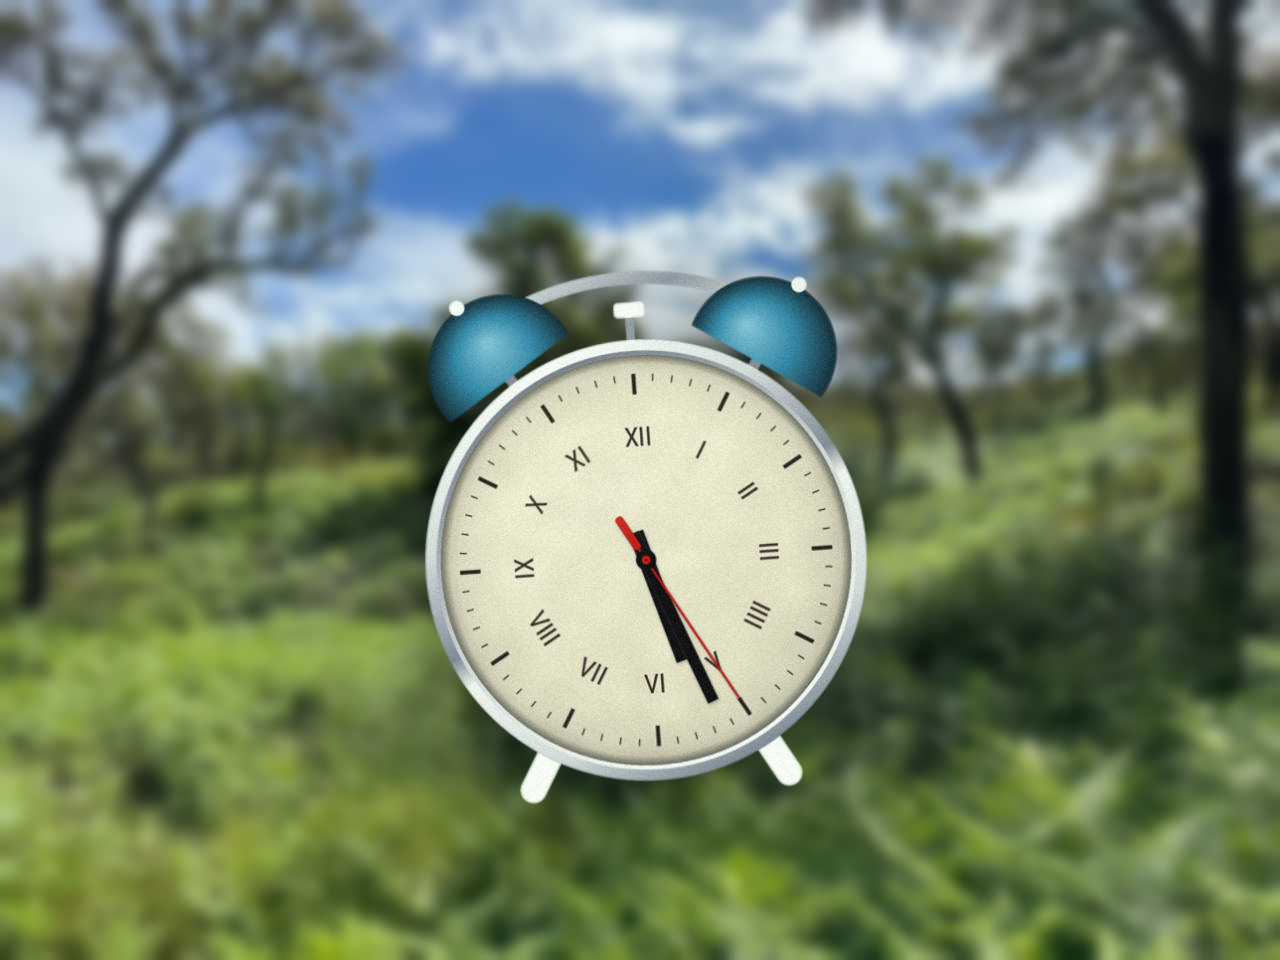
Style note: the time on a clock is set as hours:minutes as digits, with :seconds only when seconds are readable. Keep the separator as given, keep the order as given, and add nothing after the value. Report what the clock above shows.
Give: 5:26:25
